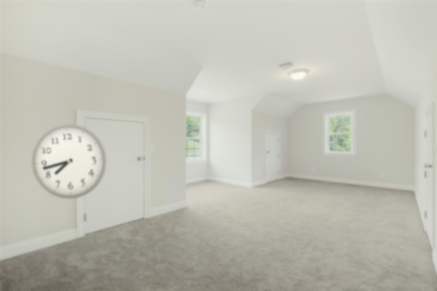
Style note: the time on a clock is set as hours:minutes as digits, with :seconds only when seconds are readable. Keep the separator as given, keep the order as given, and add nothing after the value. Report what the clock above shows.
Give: 7:43
